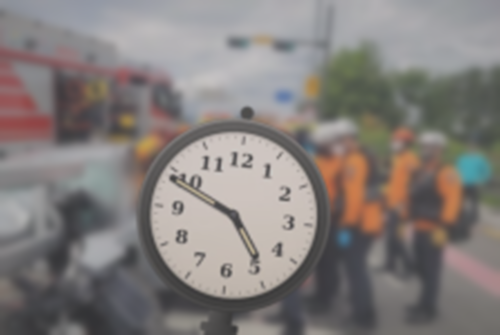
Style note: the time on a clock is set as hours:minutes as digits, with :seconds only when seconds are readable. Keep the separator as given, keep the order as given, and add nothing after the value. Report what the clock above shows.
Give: 4:49
